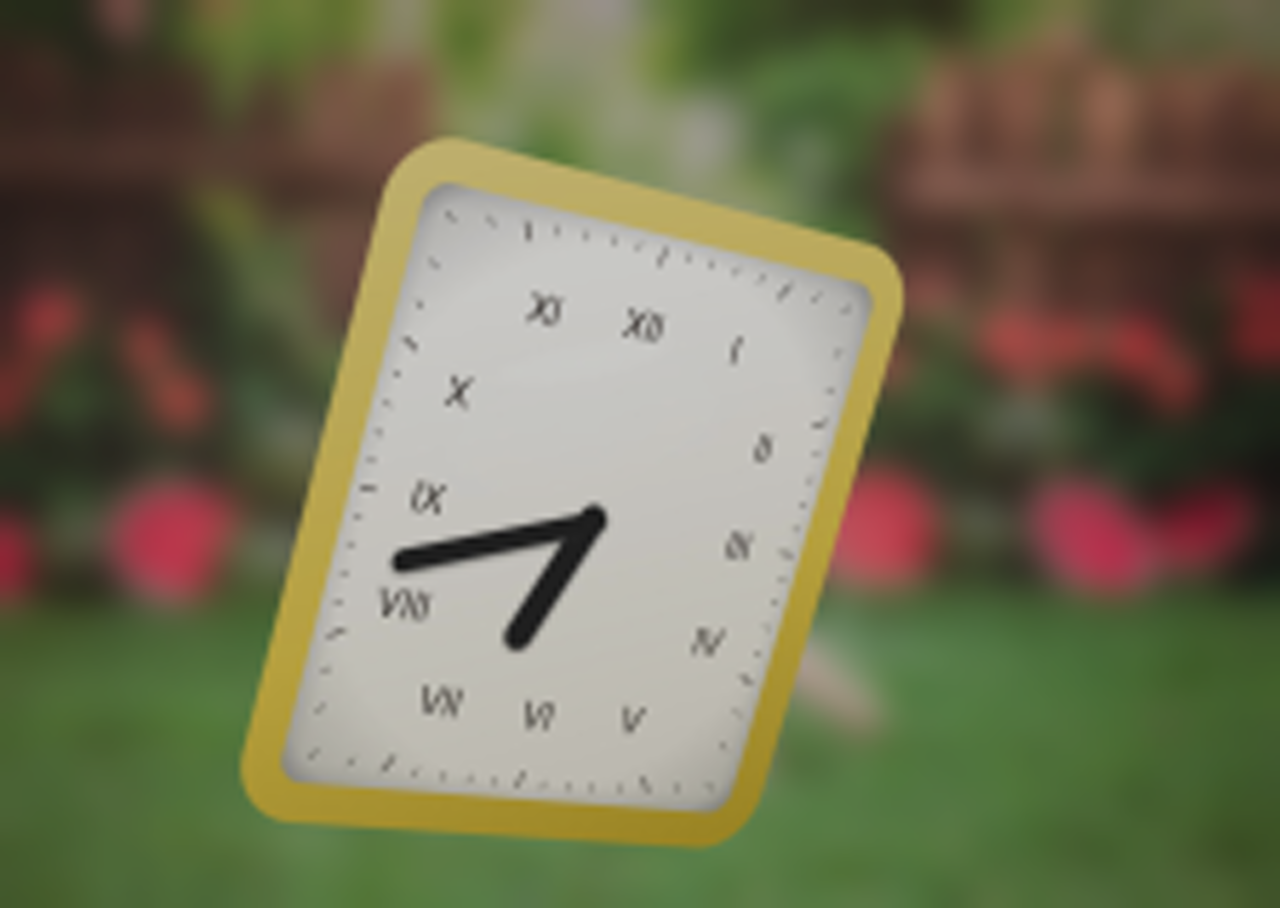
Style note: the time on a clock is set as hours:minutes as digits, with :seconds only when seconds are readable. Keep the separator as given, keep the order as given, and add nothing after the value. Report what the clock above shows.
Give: 6:42
